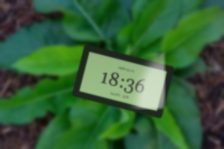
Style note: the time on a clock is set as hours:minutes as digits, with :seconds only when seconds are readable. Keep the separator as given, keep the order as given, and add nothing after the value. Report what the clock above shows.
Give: 18:36
